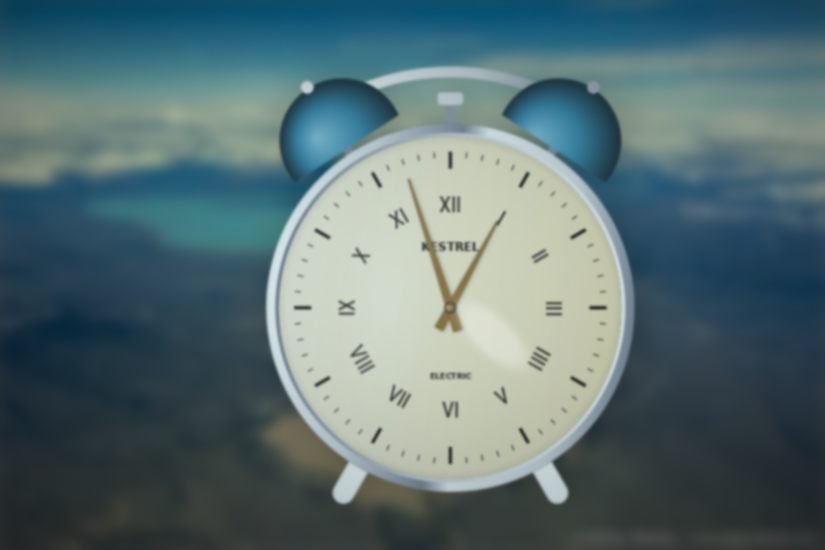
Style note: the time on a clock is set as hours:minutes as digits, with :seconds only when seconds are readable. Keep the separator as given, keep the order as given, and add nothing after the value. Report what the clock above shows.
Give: 12:57
